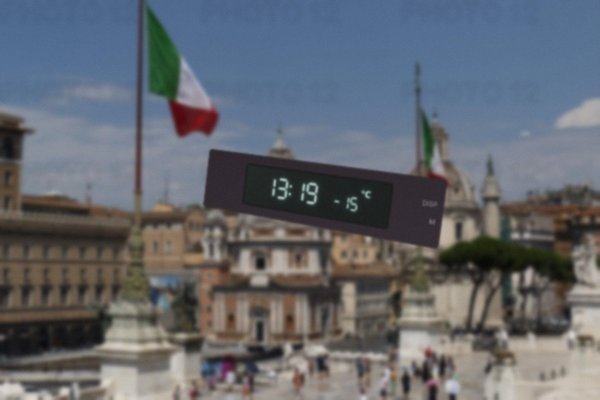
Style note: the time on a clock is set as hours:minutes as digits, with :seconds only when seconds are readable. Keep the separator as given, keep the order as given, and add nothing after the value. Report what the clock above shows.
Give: 13:19
